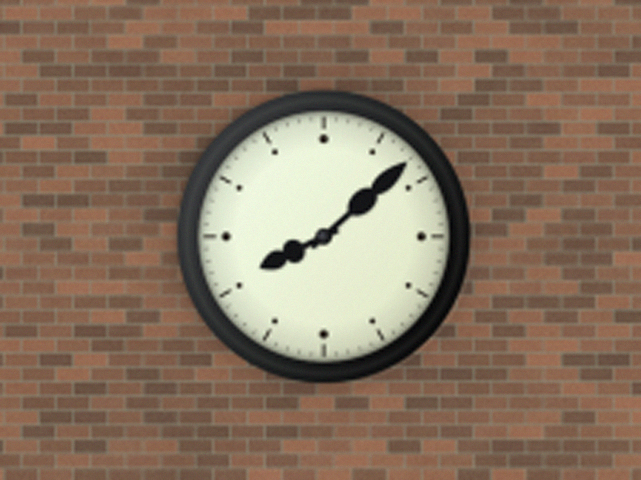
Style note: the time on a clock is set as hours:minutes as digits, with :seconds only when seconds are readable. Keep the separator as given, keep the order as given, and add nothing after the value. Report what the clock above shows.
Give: 8:08
